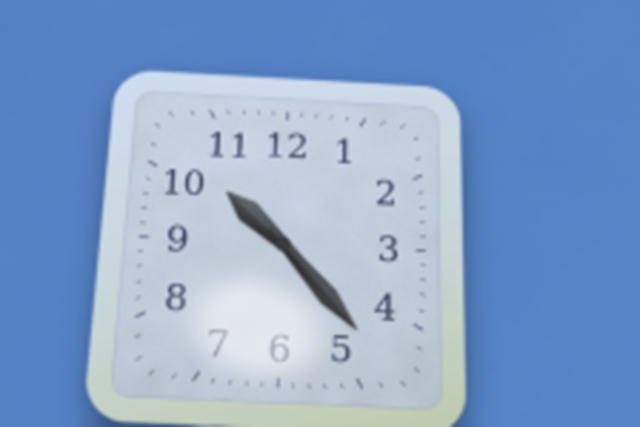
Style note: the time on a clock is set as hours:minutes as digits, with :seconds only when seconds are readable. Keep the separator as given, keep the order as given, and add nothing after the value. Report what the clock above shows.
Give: 10:23
